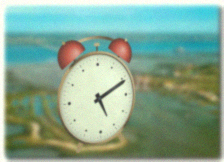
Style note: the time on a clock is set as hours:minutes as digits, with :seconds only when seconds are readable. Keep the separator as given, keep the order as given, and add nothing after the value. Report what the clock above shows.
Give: 5:11
